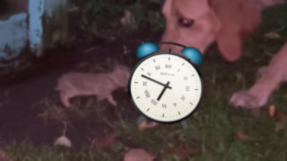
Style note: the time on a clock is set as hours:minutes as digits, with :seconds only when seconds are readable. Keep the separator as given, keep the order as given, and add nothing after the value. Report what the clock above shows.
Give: 6:48
